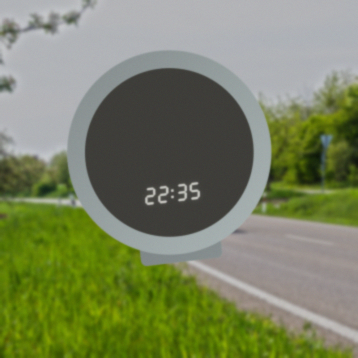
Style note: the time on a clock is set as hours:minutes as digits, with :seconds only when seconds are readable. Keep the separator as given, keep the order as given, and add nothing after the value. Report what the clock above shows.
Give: 22:35
